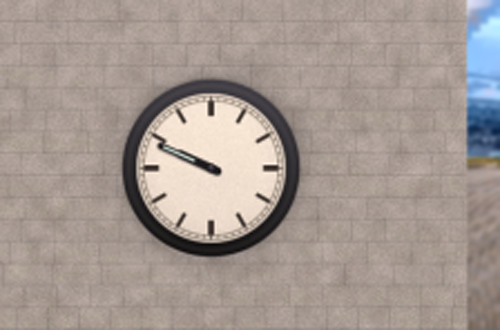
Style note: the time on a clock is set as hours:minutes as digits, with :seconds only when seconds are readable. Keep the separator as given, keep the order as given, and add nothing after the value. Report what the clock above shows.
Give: 9:49
